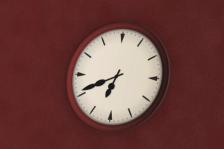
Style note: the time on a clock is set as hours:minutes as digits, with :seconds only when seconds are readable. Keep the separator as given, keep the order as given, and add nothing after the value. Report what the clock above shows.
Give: 6:41
